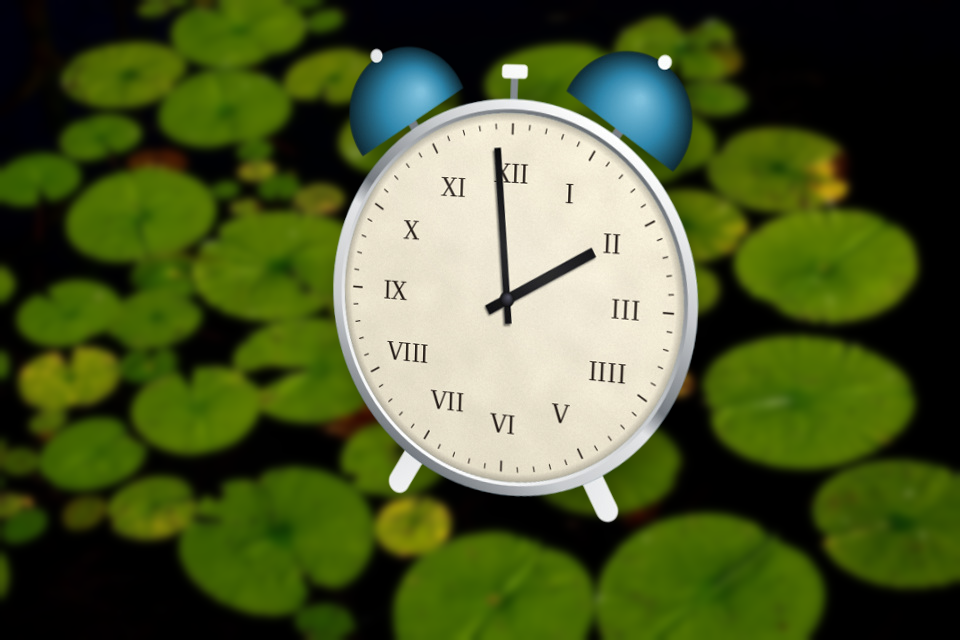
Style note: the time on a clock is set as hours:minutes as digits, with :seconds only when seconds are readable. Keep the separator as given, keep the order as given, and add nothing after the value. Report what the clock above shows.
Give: 1:59
